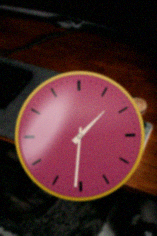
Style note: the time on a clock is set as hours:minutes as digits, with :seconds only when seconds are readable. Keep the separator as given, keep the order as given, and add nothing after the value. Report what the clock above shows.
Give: 1:31
